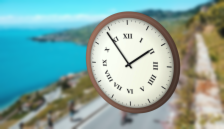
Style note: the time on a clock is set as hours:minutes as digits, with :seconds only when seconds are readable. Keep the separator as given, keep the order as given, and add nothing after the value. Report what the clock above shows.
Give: 1:54
